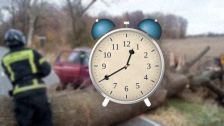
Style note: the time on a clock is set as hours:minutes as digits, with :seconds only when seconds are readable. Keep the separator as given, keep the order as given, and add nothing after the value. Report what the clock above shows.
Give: 12:40
